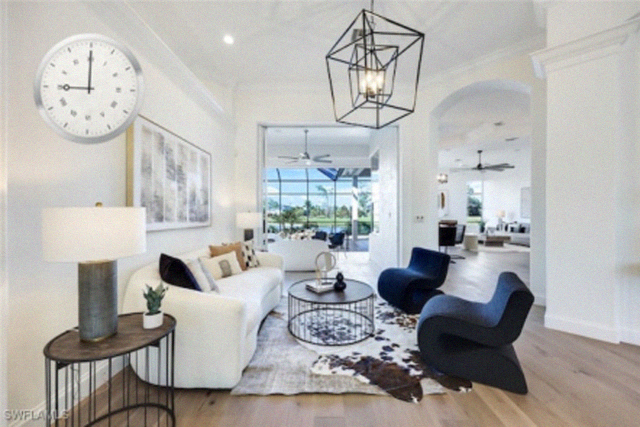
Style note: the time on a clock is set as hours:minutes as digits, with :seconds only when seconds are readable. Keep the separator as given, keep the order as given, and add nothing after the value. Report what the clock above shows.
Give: 9:00
